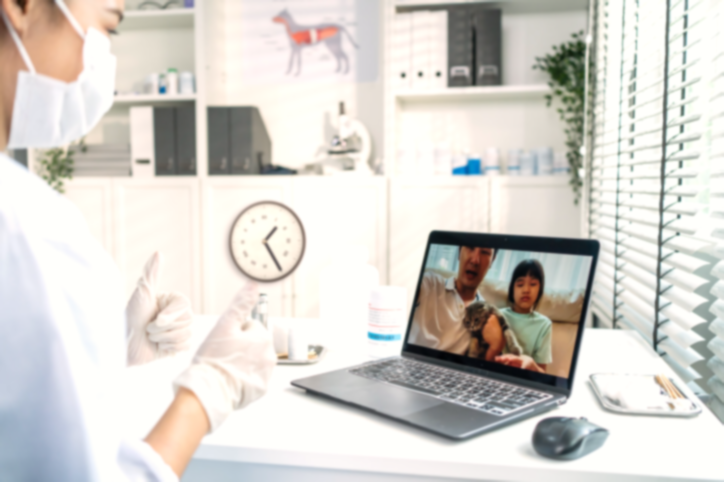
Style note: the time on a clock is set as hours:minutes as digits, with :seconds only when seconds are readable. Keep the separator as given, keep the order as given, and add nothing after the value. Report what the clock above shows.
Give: 1:25
